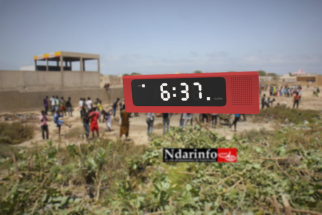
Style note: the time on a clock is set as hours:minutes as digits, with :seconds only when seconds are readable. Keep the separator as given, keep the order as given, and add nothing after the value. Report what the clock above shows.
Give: 6:37
